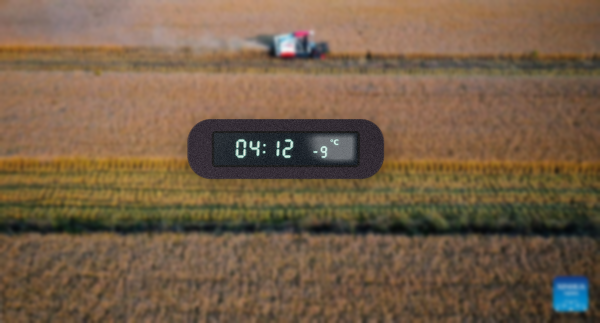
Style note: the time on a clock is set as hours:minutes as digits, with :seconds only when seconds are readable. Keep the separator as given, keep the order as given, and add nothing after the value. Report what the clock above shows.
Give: 4:12
